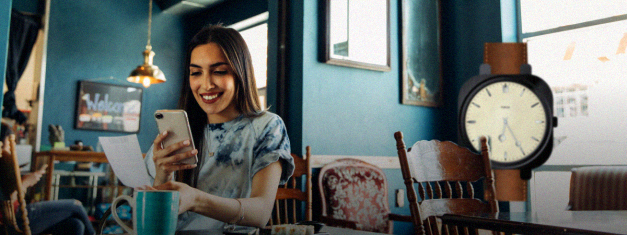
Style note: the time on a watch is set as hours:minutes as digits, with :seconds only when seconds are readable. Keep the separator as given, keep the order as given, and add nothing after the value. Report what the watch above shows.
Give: 6:25
